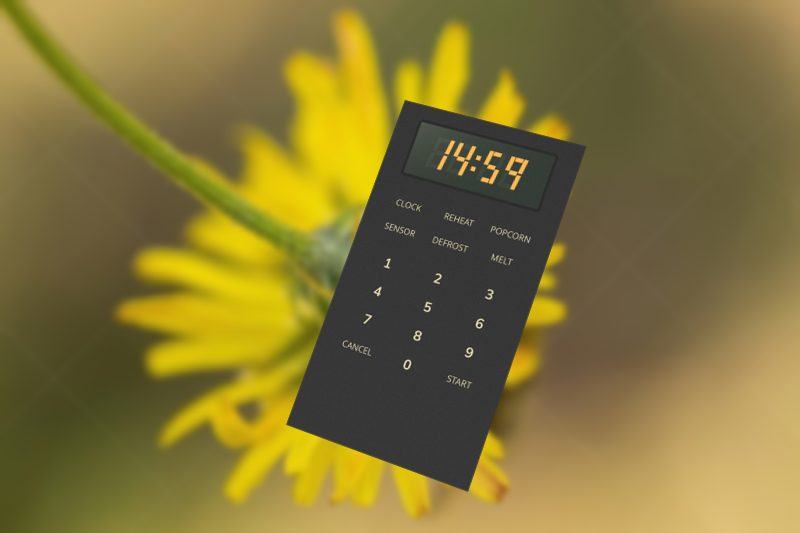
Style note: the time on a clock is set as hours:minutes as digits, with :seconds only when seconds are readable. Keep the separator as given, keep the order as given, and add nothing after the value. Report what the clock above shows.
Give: 14:59
